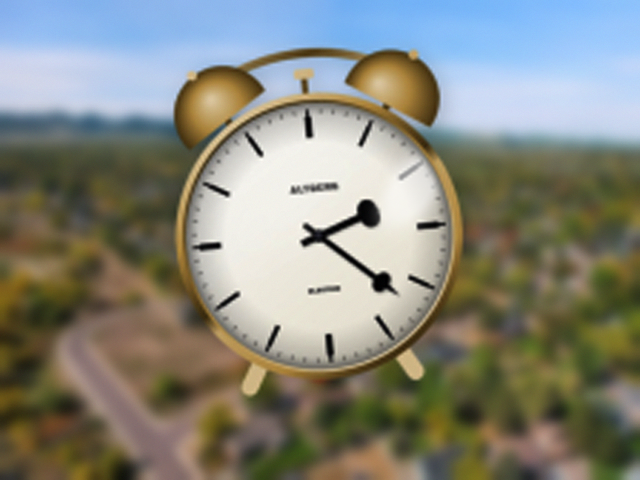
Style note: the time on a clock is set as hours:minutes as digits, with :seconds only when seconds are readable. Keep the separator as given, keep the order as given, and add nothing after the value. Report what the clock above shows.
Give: 2:22
